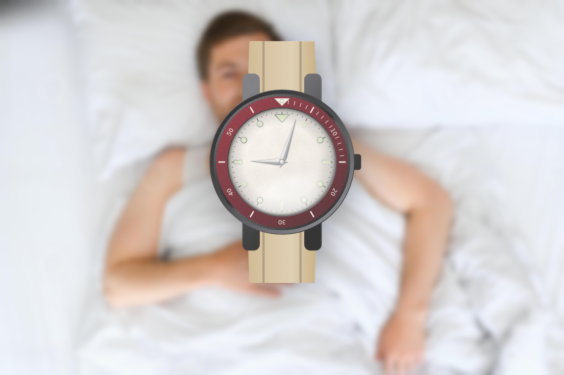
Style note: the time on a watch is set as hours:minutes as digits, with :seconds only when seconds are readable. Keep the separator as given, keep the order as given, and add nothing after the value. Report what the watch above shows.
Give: 9:03
